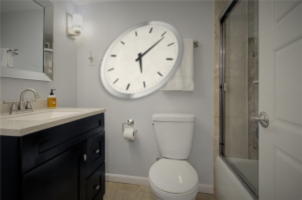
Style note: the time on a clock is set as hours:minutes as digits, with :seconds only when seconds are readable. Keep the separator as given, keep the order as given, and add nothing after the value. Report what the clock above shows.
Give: 5:06
